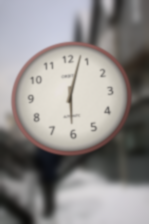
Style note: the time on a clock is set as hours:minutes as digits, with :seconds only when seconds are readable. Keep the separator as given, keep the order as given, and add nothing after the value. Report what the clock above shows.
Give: 6:03
